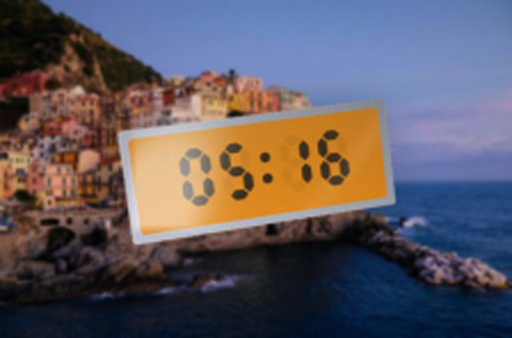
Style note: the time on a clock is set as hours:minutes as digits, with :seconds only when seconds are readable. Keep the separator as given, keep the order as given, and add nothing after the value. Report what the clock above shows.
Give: 5:16
